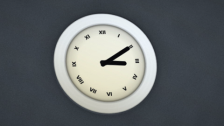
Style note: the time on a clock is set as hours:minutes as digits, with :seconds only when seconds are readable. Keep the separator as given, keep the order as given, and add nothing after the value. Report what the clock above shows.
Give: 3:10
